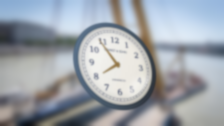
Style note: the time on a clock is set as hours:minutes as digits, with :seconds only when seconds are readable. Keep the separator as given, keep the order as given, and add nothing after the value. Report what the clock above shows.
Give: 7:54
